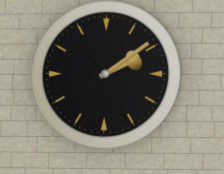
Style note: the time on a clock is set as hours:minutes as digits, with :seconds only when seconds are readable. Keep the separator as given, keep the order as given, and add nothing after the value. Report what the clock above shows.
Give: 2:09
